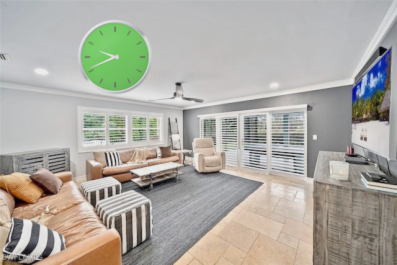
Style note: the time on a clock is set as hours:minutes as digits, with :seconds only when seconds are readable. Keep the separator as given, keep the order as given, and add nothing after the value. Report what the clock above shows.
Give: 9:41
